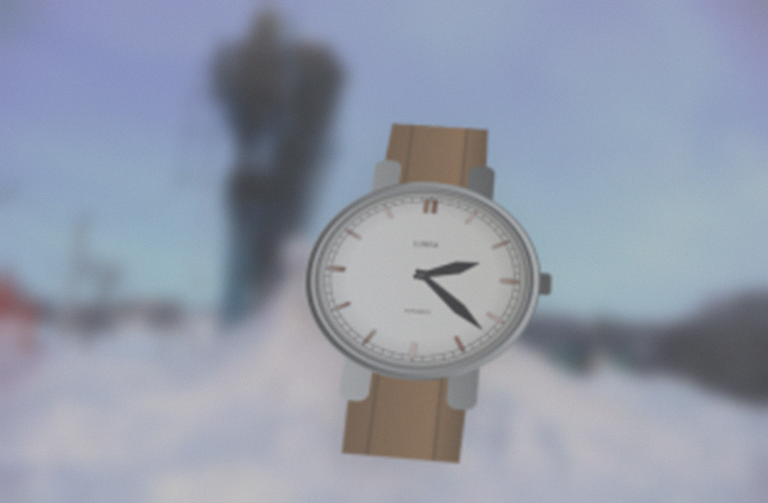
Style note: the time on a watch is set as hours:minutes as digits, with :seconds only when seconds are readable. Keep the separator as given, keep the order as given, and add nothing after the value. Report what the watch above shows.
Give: 2:22
